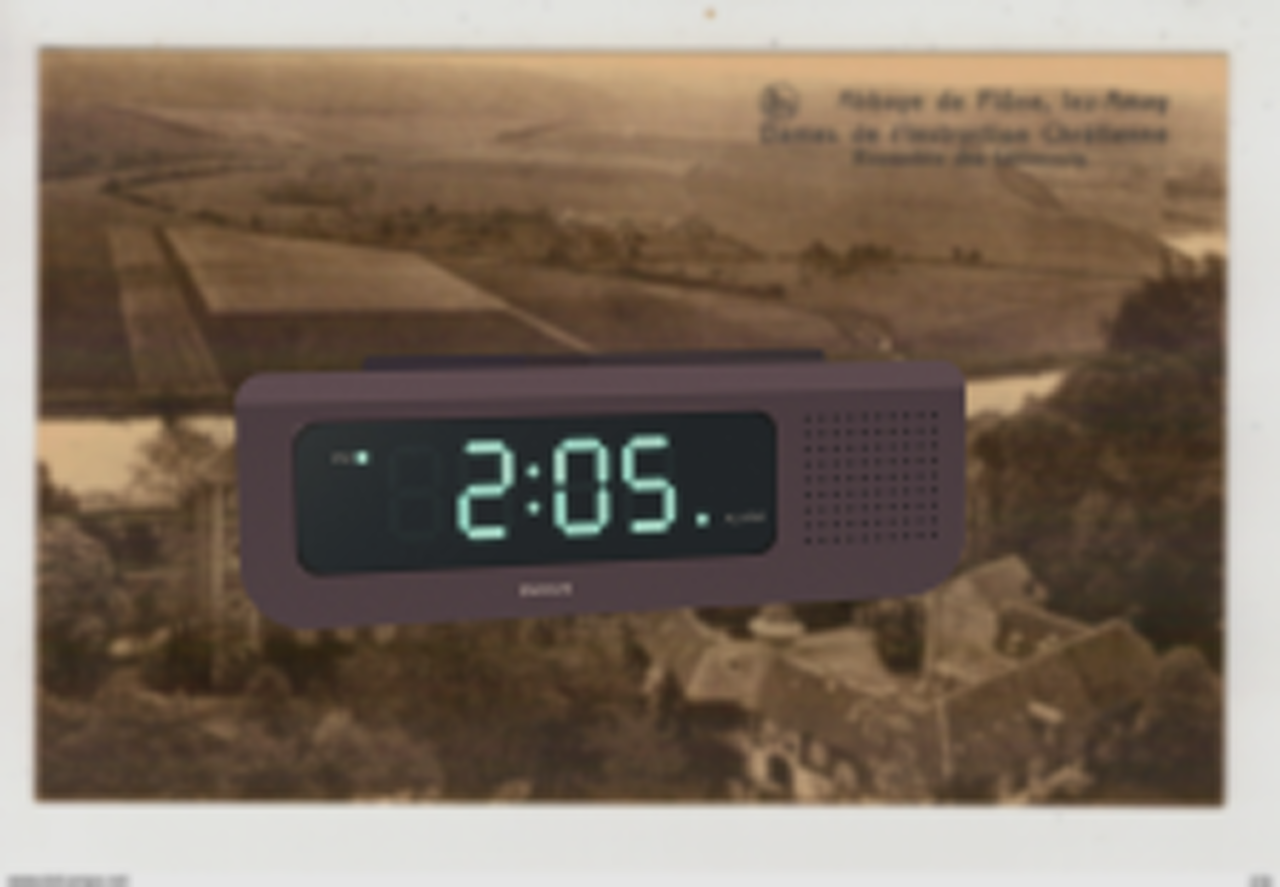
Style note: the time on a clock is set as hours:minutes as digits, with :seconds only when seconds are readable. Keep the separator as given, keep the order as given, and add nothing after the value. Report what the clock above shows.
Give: 2:05
